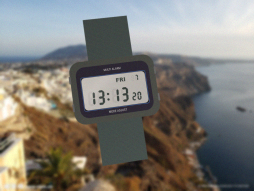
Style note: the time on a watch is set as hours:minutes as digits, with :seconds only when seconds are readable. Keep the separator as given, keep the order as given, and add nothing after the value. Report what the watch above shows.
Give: 13:13:20
